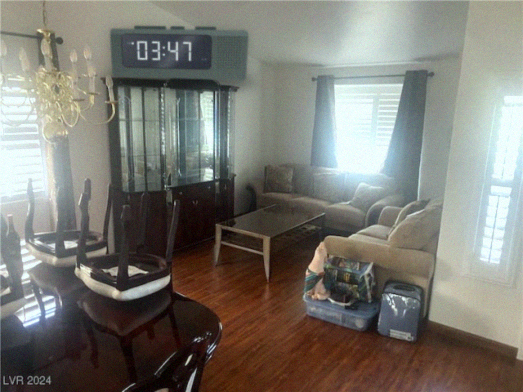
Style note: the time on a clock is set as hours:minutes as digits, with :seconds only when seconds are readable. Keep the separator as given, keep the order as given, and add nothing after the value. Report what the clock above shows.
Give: 3:47
